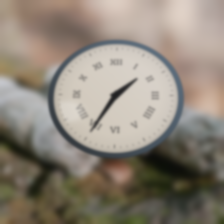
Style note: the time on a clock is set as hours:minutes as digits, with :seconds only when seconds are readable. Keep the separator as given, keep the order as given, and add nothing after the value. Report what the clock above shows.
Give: 1:35
